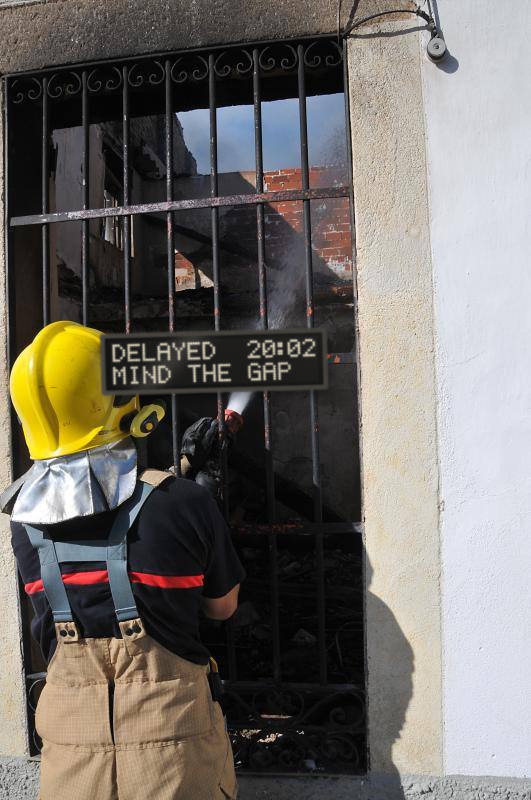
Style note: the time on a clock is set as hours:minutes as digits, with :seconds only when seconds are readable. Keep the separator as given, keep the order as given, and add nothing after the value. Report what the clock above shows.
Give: 20:02
